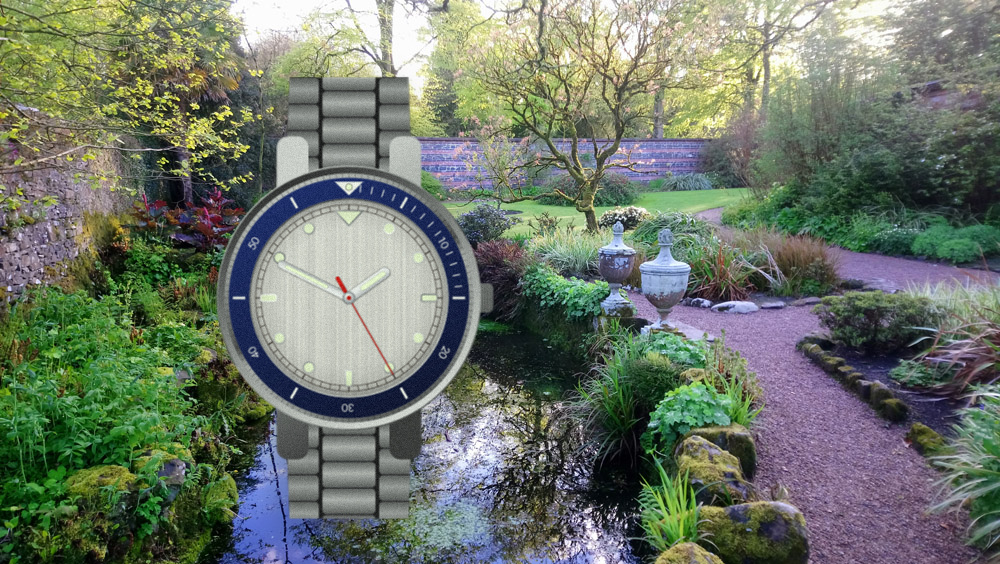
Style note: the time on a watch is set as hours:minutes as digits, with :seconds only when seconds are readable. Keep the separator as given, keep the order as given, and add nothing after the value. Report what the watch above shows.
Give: 1:49:25
